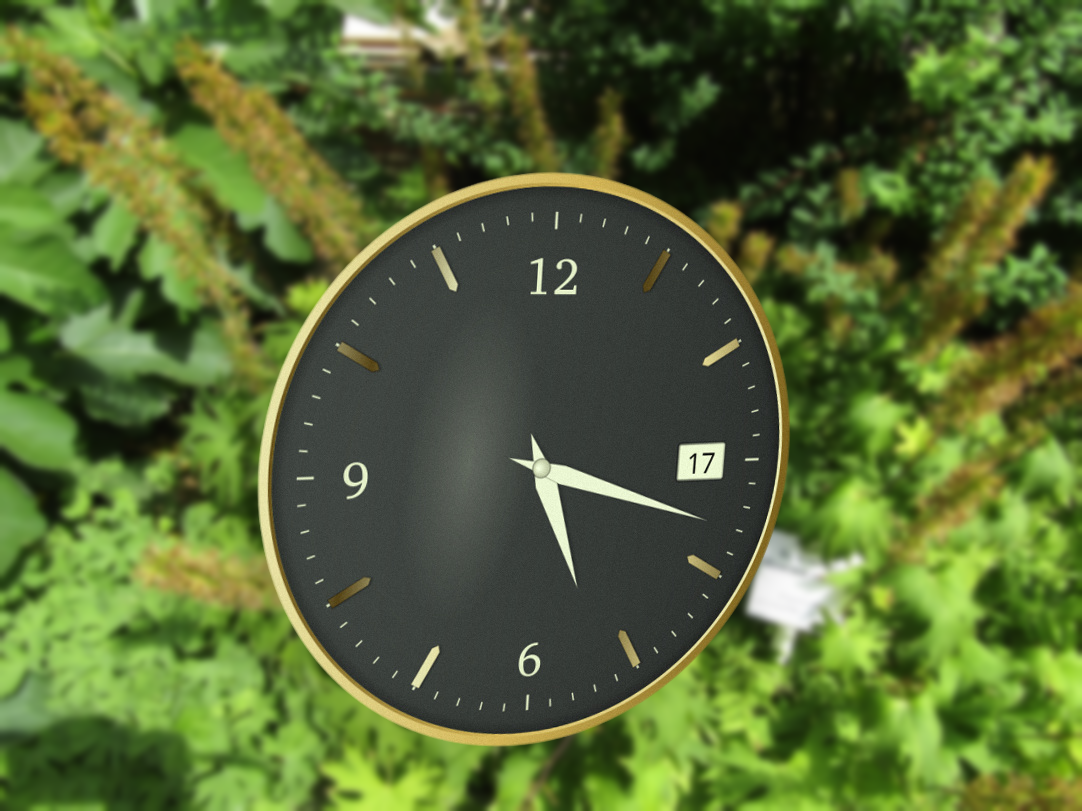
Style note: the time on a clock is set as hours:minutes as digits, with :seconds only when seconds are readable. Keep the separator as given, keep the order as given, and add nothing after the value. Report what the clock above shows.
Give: 5:18
